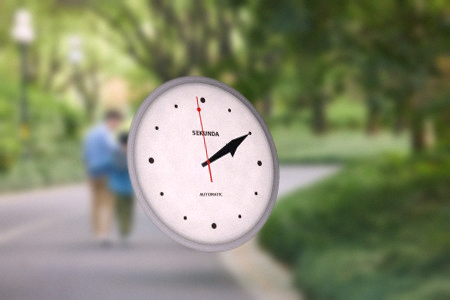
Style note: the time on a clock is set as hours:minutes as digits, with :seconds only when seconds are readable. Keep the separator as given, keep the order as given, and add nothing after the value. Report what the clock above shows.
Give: 2:09:59
